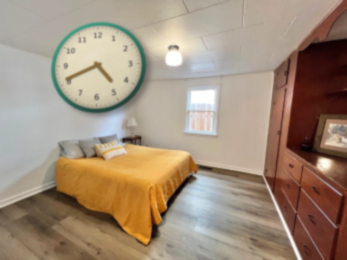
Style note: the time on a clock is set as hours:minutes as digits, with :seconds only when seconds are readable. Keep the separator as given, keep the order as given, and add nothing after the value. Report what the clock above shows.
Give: 4:41
